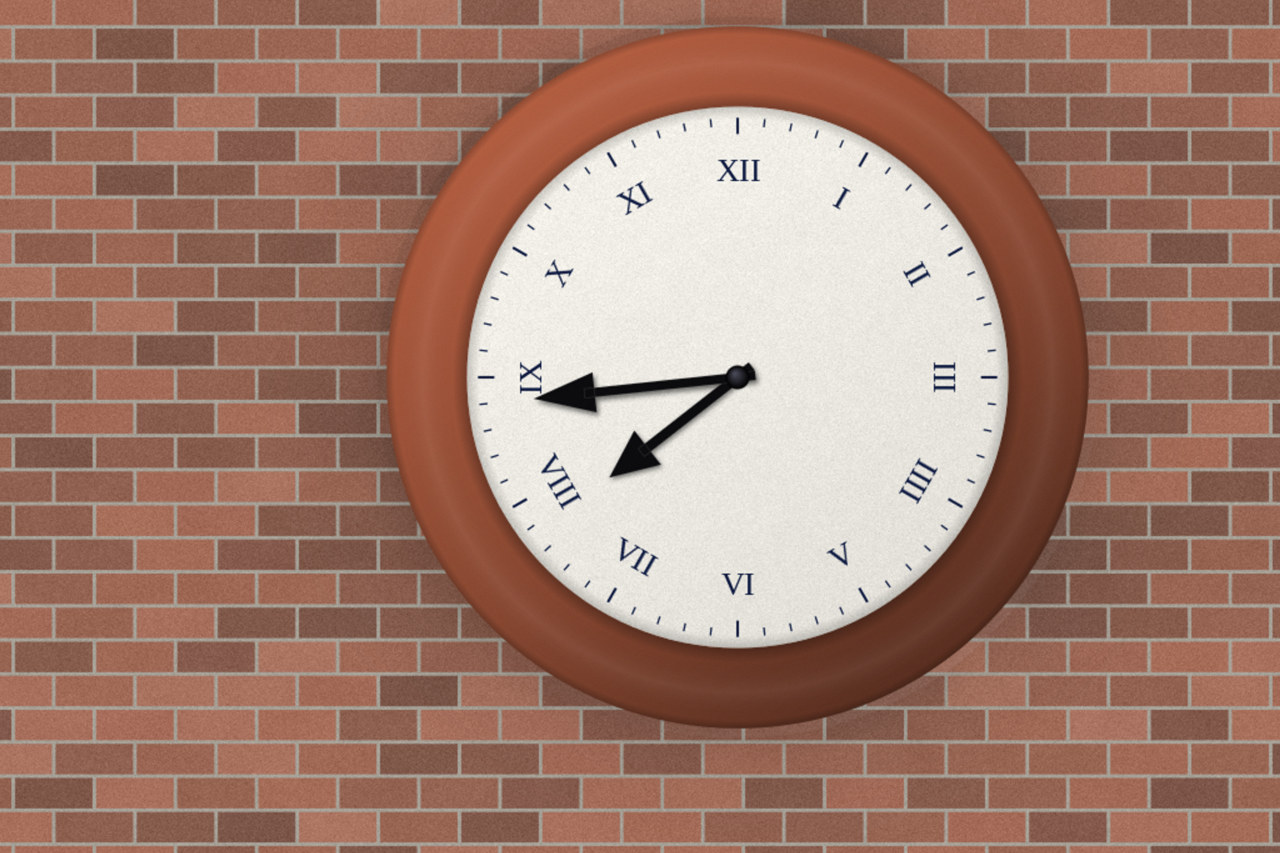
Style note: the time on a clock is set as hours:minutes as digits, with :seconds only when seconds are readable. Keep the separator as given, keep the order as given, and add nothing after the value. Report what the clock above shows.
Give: 7:44
